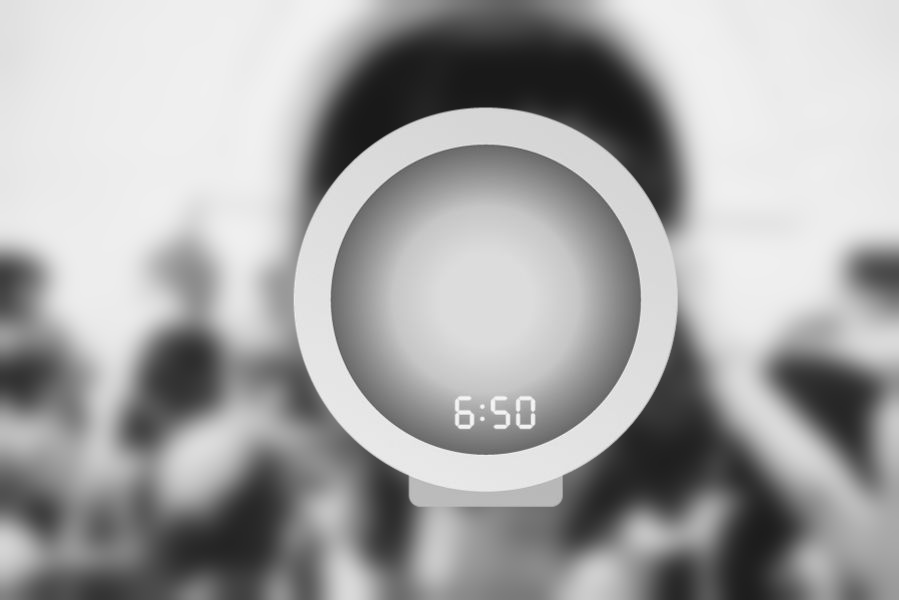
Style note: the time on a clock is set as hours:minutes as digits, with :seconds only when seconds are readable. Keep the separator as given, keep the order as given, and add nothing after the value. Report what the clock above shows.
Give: 6:50
